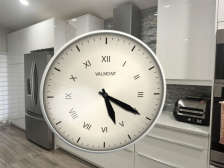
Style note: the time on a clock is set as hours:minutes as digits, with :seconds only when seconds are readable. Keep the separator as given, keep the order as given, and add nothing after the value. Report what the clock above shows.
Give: 5:20
